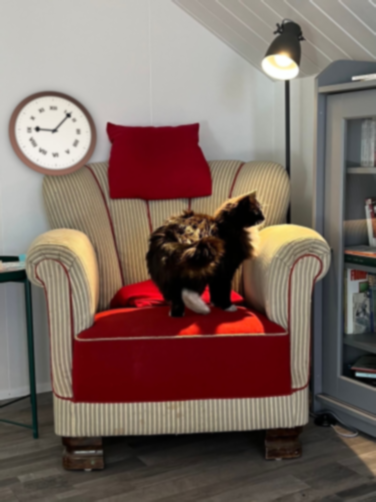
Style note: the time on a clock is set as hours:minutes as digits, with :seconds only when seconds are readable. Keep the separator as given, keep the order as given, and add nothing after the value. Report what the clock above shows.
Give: 9:07
